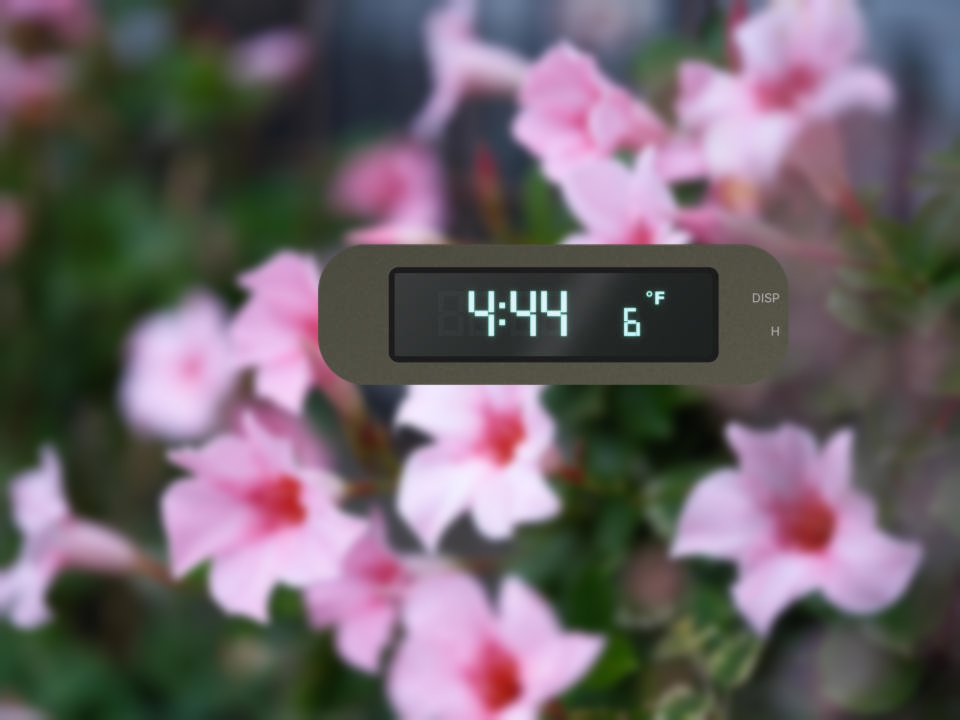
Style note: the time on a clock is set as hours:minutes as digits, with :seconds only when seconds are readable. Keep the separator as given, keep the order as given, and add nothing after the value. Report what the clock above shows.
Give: 4:44
